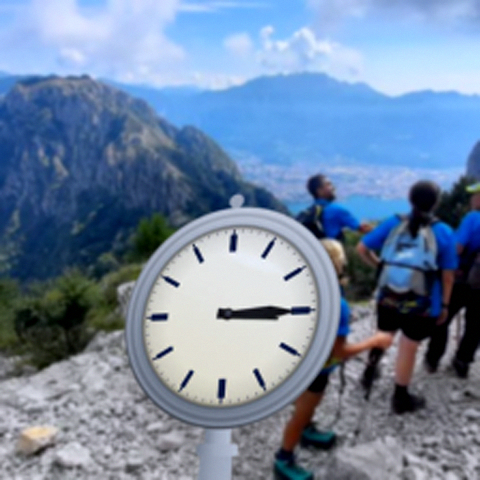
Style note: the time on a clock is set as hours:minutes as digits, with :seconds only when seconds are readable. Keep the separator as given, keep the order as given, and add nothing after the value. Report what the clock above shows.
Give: 3:15
